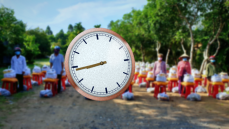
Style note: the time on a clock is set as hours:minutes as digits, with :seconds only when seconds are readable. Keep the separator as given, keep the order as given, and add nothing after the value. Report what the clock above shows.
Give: 8:44
